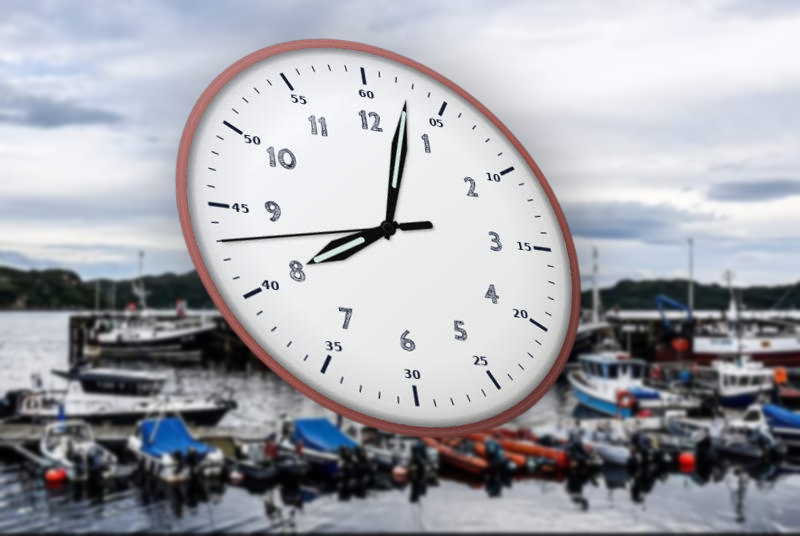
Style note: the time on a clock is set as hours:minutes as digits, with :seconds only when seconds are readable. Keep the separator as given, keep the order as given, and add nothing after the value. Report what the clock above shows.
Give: 8:02:43
